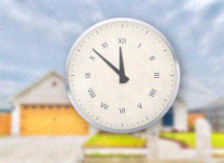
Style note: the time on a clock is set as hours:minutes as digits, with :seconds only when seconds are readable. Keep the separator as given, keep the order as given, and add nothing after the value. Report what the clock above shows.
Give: 11:52
